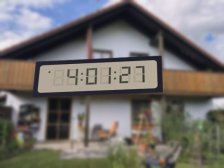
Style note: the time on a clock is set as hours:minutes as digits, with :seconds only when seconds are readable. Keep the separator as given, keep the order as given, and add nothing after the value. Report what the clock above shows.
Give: 4:01:27
